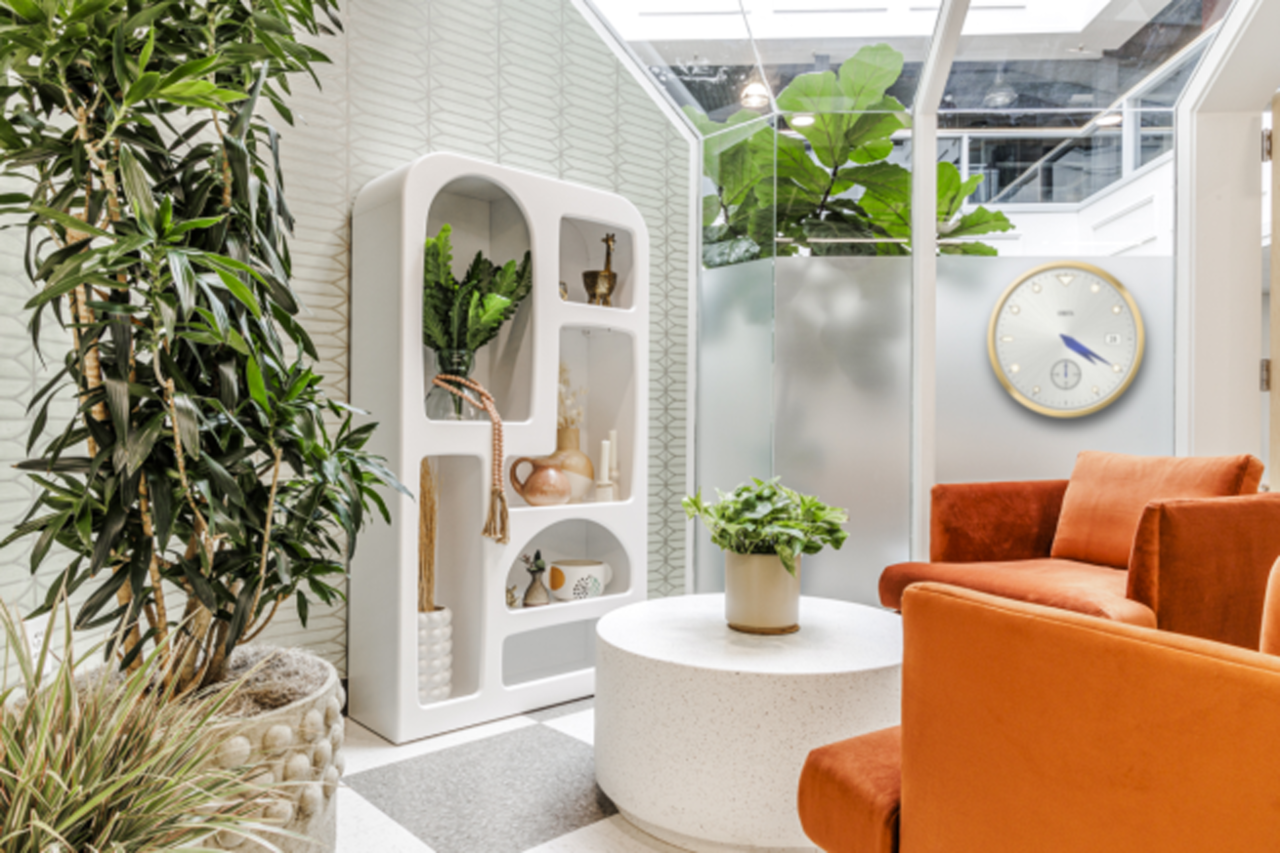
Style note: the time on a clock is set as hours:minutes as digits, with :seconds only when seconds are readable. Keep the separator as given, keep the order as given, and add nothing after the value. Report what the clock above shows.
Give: 4:20
